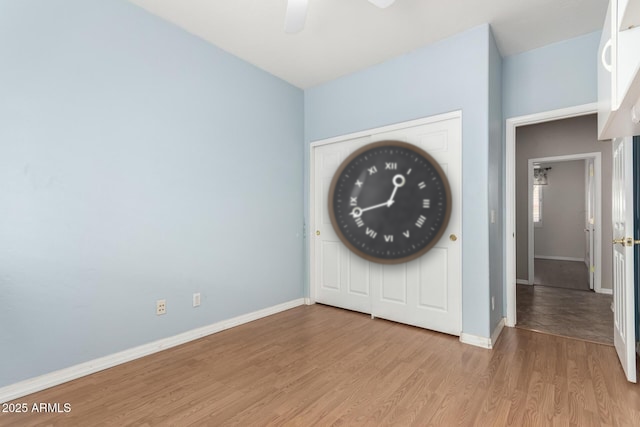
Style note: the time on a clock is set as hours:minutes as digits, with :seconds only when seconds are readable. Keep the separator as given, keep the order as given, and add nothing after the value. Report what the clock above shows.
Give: 12:42
